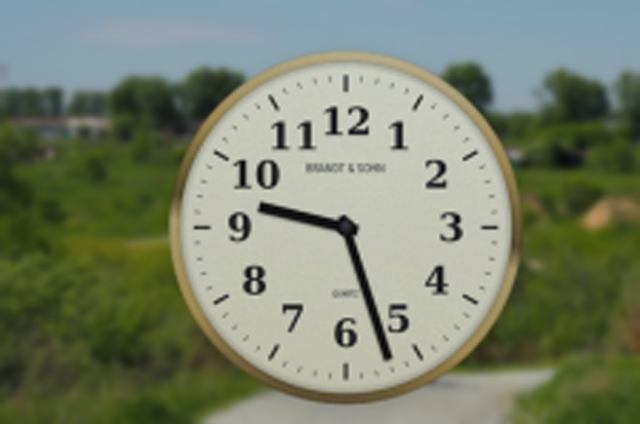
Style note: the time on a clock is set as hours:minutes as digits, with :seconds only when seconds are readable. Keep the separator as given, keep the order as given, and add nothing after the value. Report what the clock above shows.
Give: 9:27
